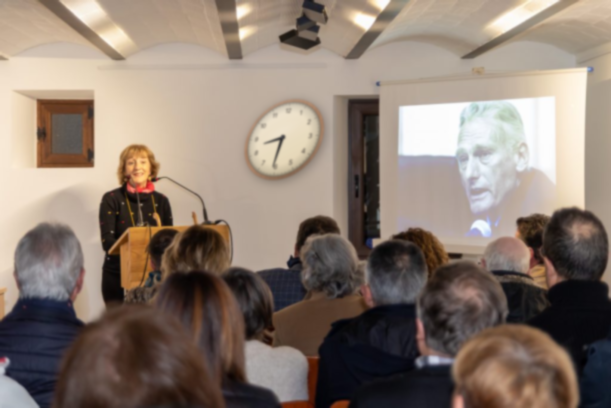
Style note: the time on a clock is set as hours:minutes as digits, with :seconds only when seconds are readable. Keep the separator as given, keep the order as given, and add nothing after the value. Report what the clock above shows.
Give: 8:31
